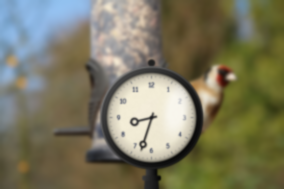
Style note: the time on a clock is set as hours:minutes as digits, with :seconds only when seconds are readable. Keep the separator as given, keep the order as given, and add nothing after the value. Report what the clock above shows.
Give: 8:33
